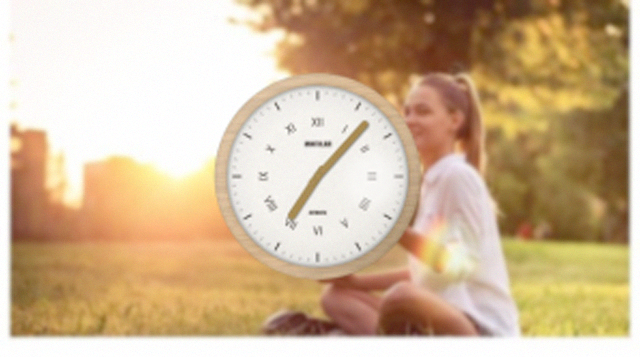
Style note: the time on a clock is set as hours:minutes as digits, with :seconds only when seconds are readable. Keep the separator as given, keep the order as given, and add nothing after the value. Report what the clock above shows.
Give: 7:07
